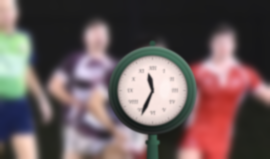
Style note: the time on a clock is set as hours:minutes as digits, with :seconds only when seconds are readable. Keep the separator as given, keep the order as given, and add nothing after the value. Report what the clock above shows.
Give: 11:34
